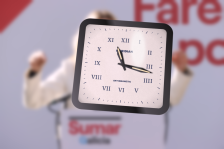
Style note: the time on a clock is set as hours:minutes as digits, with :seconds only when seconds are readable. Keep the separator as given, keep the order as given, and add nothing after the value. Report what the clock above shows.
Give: 11:17
